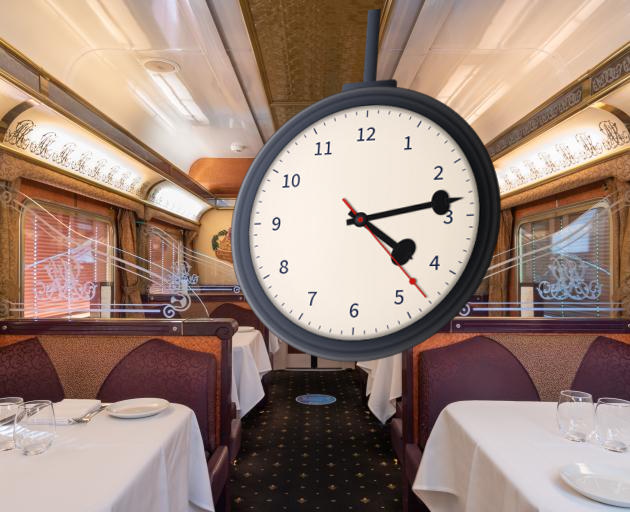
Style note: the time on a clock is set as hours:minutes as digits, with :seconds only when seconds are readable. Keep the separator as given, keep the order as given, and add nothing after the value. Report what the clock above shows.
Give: 4:13:23
